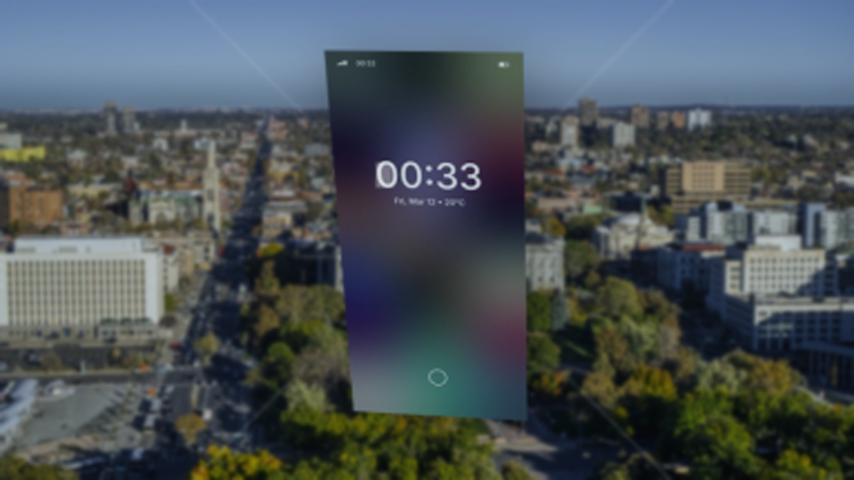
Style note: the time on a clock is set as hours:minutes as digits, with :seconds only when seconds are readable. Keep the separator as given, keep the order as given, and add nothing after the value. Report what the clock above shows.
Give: 0:33
